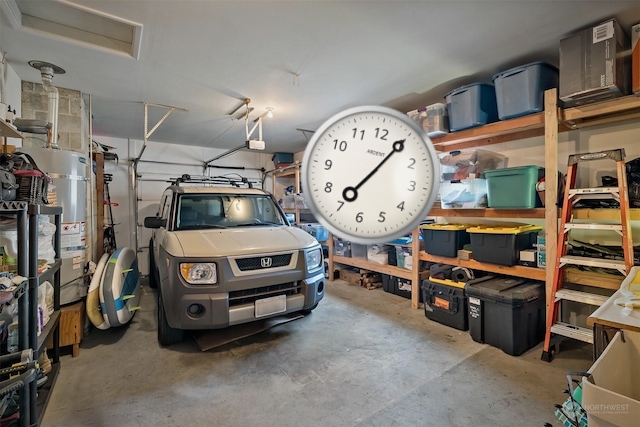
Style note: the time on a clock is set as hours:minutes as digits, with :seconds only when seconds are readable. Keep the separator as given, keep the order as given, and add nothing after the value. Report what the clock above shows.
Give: 7:05
